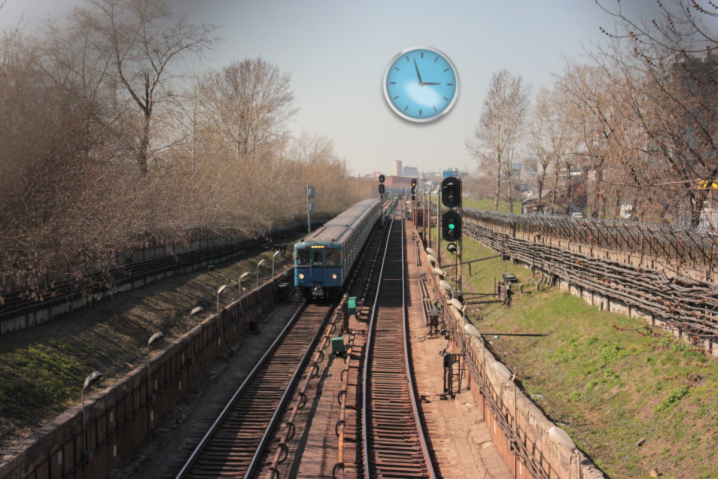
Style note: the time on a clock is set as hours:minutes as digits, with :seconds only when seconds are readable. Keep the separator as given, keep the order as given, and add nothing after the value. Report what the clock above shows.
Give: 2:57
